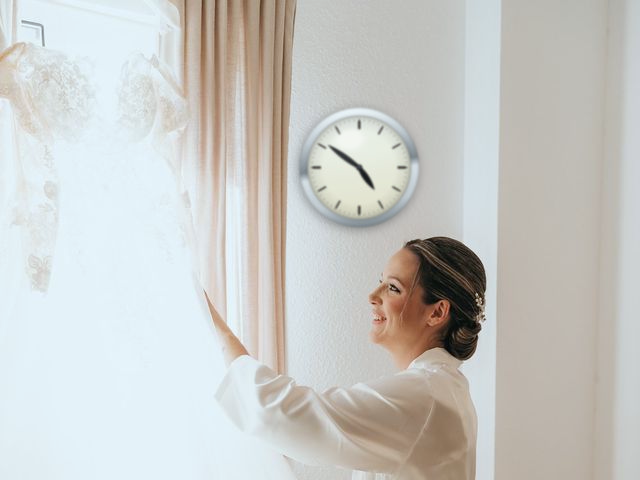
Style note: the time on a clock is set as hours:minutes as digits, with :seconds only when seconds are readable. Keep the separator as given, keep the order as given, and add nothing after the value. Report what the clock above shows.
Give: 4:51
